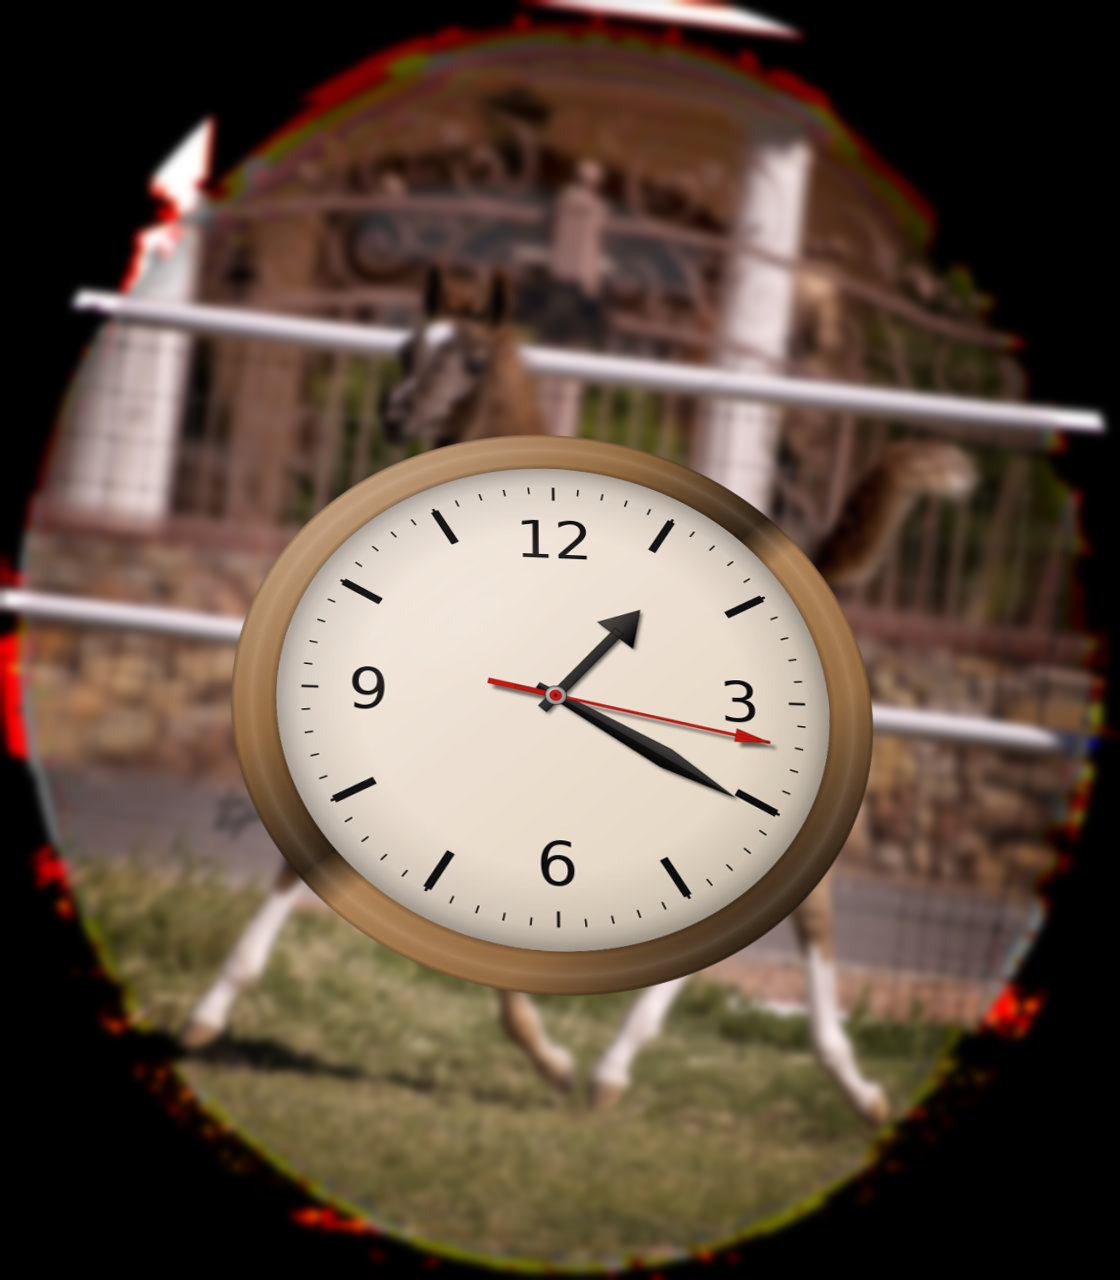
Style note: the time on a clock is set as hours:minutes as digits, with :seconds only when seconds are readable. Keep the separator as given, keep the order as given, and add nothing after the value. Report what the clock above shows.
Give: 1:20:17
